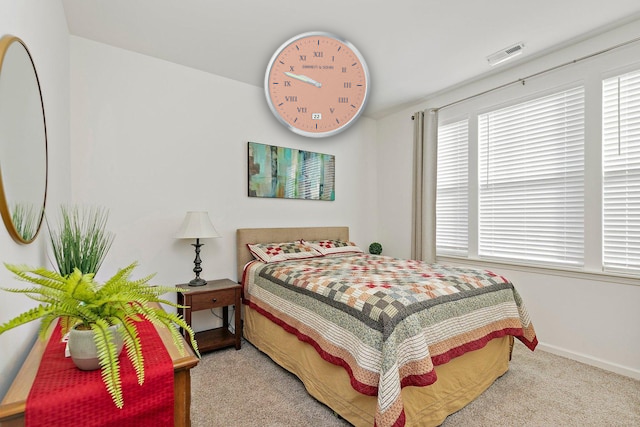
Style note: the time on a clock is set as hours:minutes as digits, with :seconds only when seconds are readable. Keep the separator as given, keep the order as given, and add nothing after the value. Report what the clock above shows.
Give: 9:48
